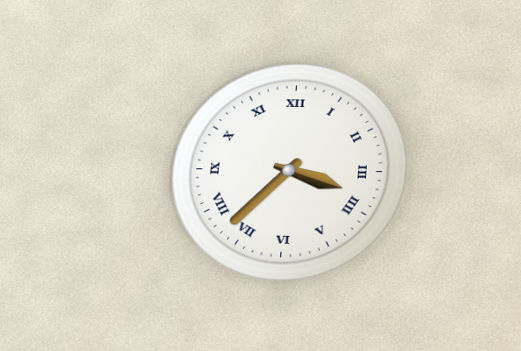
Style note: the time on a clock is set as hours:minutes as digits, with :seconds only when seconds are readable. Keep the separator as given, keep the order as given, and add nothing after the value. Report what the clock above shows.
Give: 3:37
